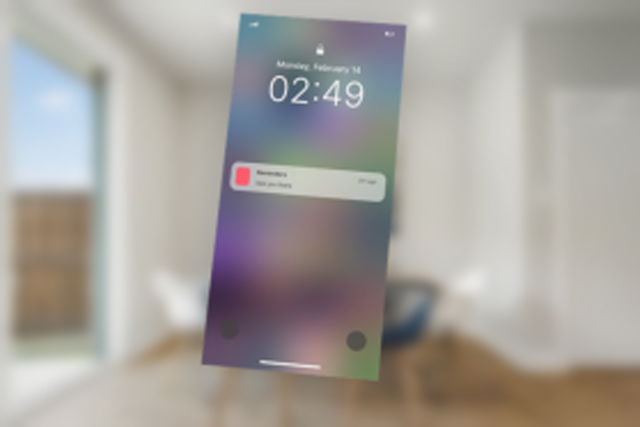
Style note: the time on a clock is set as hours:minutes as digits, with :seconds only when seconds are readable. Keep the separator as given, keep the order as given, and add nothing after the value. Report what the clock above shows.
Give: 2:49
